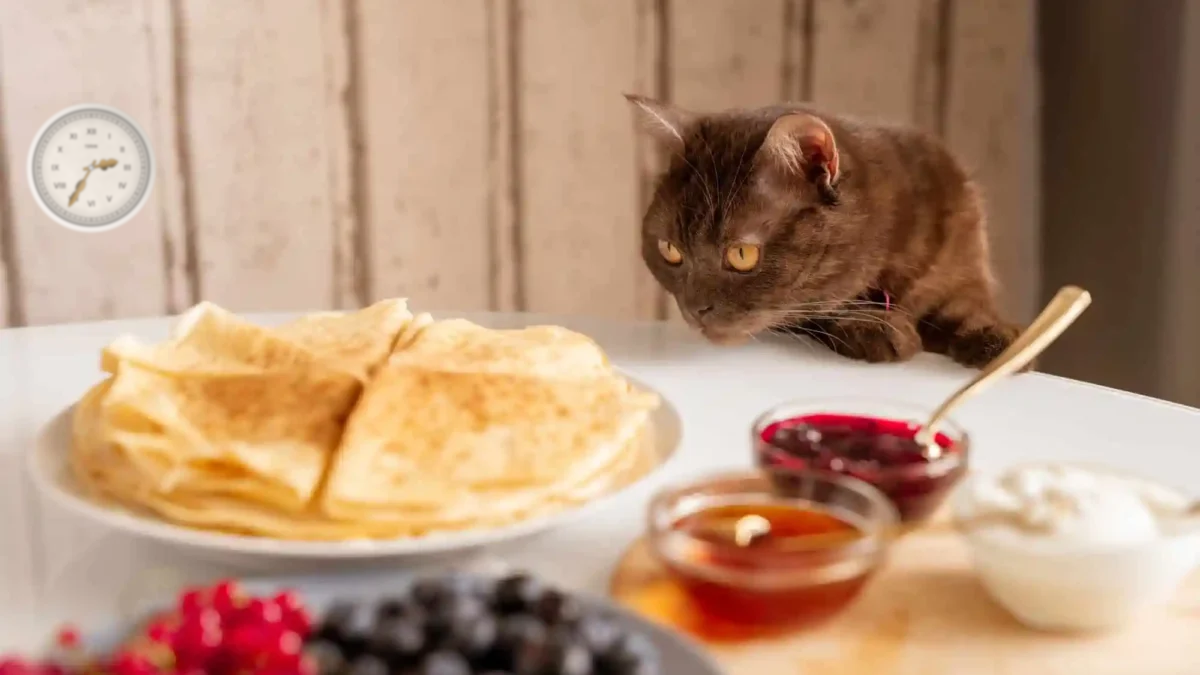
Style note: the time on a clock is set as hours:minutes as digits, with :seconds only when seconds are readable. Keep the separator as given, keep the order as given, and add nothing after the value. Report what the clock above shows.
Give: 2:35
